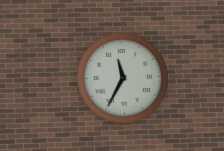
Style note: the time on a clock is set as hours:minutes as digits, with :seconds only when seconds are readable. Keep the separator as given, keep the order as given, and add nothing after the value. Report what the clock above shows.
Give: 11:35
